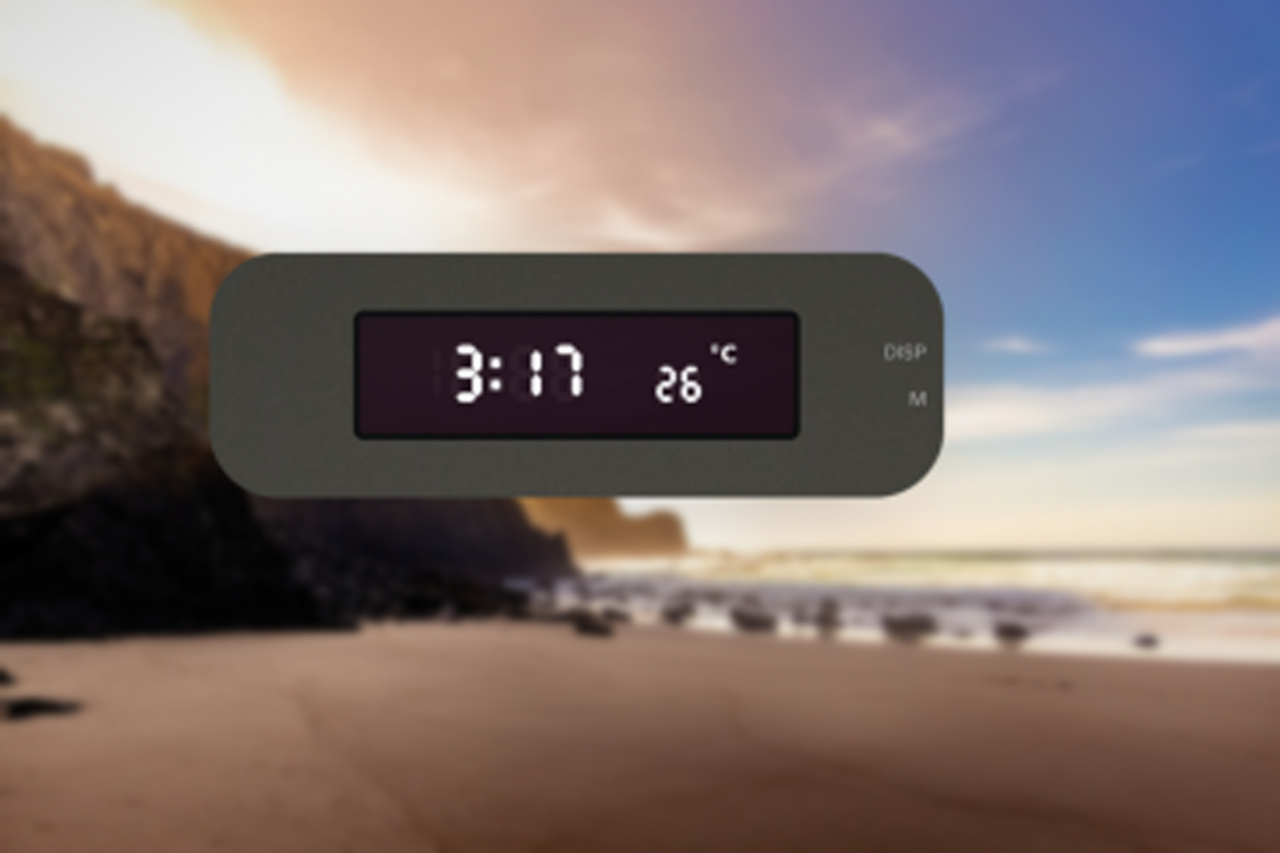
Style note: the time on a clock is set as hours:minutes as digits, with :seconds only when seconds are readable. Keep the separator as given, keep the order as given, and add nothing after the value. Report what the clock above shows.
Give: 3:17
